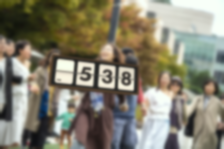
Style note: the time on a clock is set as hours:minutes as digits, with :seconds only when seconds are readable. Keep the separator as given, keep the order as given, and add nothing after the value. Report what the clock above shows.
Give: 5:38
